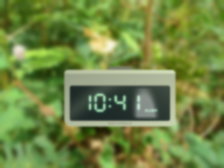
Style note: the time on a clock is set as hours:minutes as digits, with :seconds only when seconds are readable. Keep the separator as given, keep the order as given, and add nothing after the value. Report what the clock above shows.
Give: 10:41
